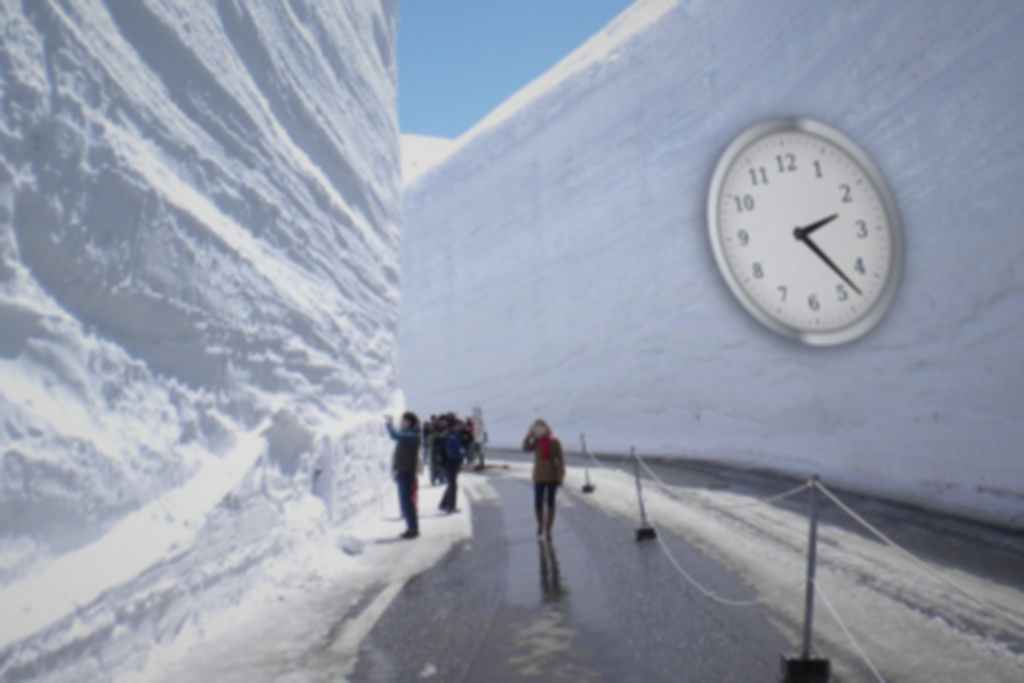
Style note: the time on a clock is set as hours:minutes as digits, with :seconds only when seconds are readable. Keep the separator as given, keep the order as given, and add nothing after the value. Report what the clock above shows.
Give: 2:23
